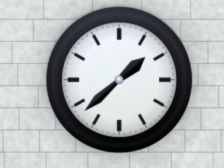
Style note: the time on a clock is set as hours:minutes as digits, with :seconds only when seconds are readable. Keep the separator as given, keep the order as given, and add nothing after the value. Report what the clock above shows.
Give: 1:38
